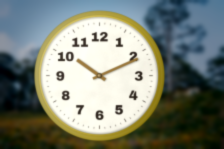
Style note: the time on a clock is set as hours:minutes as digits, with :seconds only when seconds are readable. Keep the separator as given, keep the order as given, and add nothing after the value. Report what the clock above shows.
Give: 10:11
